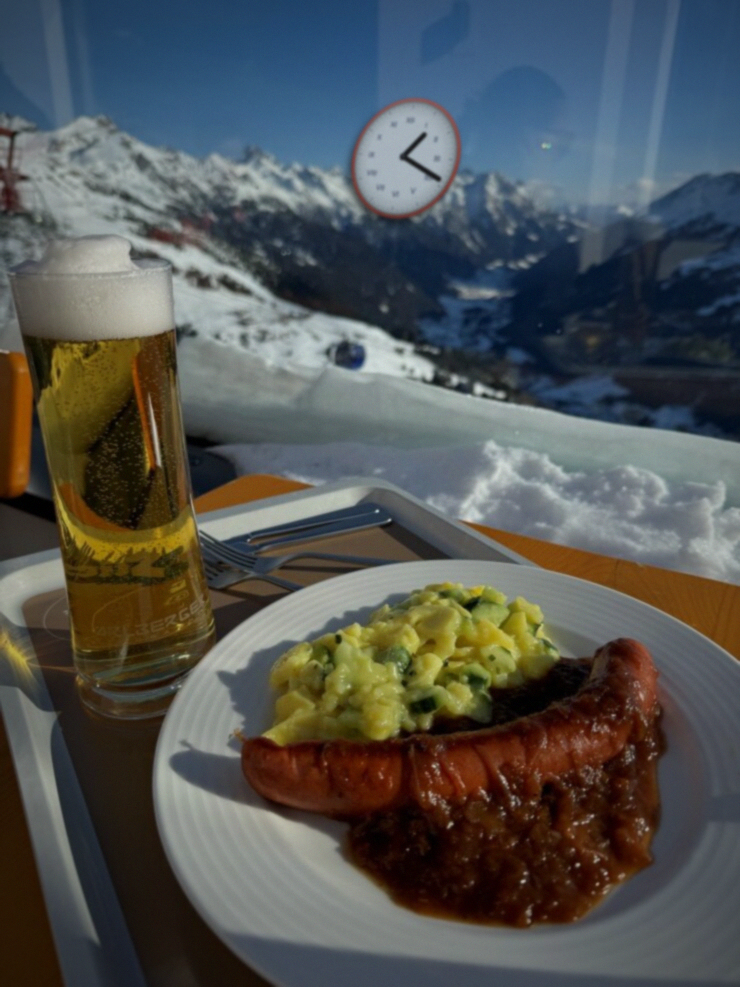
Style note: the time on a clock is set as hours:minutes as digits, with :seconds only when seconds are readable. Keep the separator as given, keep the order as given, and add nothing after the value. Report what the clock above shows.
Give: 1:19
